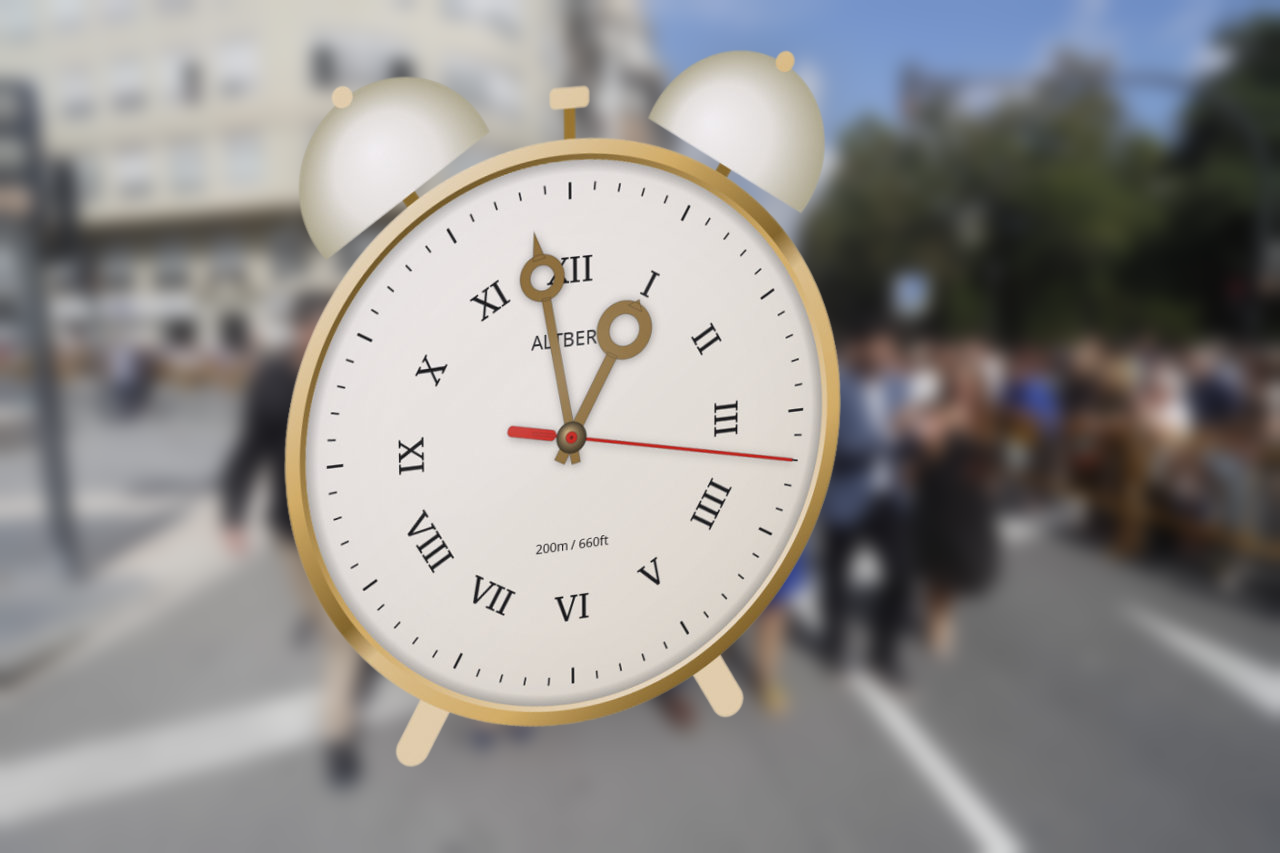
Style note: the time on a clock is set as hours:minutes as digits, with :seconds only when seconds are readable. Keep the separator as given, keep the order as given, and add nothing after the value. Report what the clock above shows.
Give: 12:58:17
